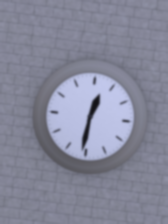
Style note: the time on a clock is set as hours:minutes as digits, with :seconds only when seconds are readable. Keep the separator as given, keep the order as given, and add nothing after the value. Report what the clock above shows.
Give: 12:31
